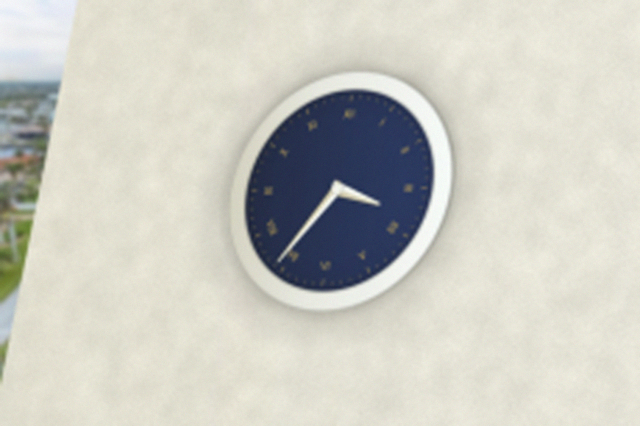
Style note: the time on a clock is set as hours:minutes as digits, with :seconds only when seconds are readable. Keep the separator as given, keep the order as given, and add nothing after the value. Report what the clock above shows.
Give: 3:36
